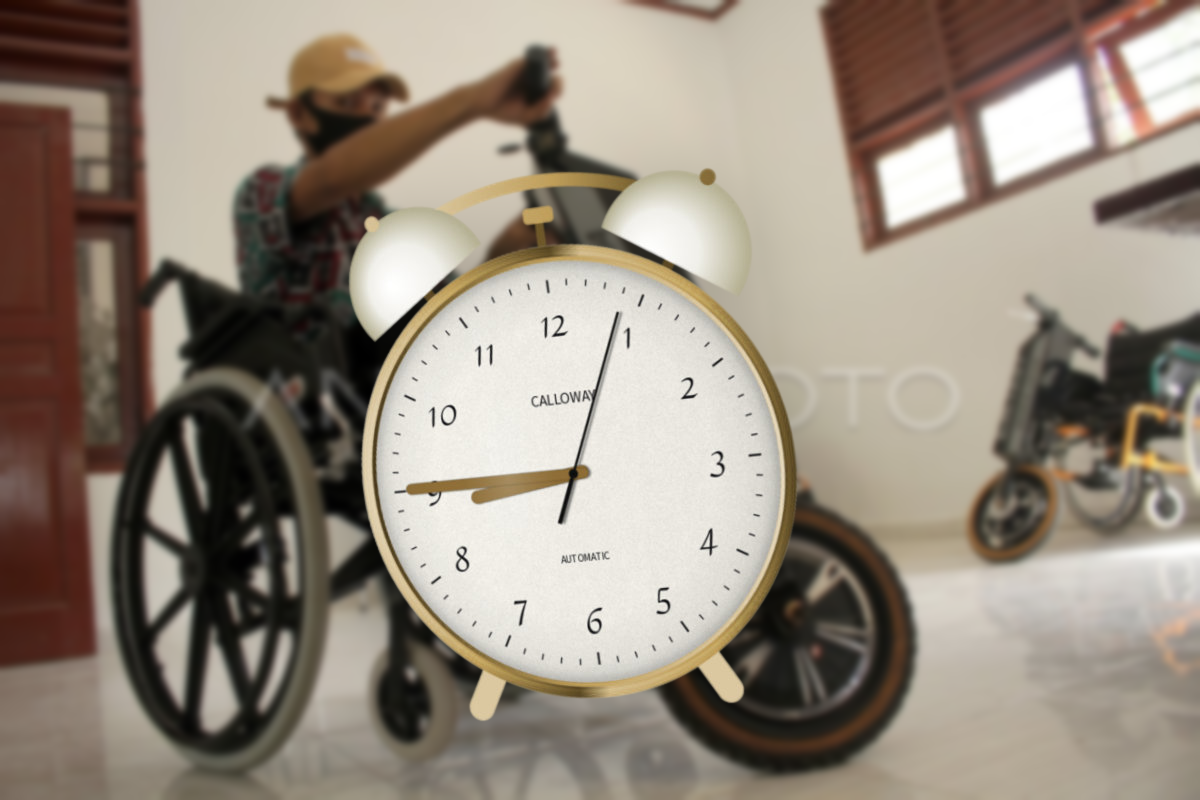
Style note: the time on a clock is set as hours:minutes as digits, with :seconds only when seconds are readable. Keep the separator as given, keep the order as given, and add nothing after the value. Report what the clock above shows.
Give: 8:45:04
